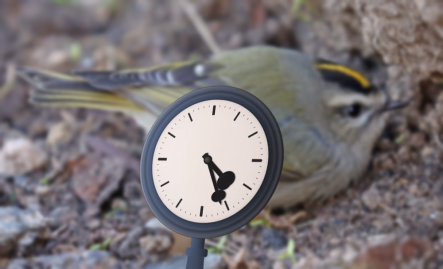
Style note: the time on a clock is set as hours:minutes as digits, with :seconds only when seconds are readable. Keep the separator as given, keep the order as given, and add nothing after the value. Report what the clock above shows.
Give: 4:26
